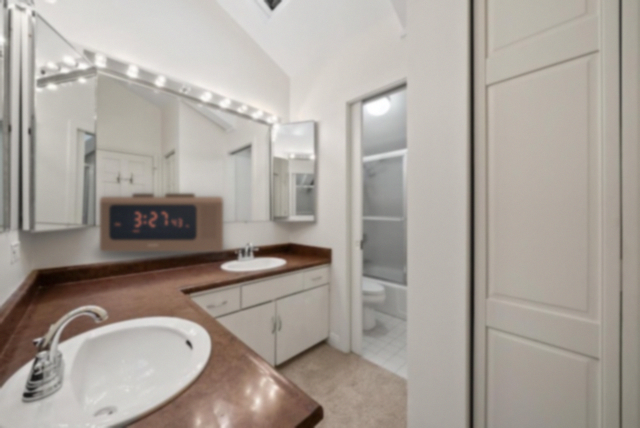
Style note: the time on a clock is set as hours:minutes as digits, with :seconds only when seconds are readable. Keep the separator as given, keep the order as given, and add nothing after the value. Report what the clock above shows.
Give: 3:27
